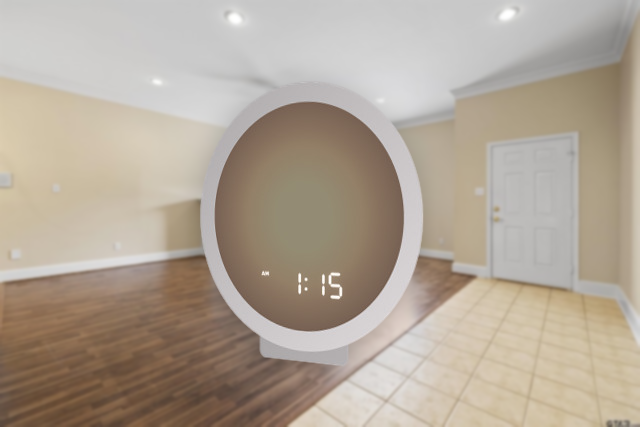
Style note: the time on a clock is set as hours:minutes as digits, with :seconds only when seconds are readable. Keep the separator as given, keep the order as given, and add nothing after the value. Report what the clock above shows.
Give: 1:15
